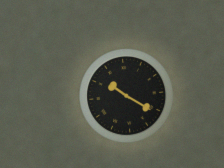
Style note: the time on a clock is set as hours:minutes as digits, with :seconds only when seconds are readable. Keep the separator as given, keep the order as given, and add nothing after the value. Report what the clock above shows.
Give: 10:21
